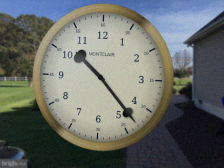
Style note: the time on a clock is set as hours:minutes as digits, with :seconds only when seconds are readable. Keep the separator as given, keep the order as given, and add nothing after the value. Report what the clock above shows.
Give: 10:23
